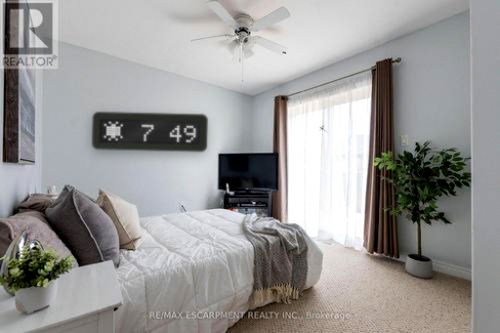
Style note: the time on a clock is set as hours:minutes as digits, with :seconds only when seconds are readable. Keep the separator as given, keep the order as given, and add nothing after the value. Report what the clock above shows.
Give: 7:49
